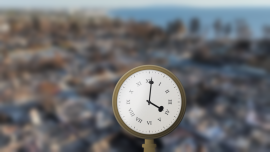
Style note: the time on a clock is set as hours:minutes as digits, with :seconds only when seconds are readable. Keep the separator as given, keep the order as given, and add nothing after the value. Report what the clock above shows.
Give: 4:01
